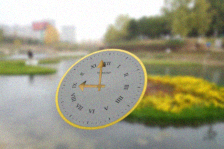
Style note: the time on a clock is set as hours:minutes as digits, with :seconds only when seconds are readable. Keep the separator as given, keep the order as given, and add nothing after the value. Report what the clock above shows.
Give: 8:58
